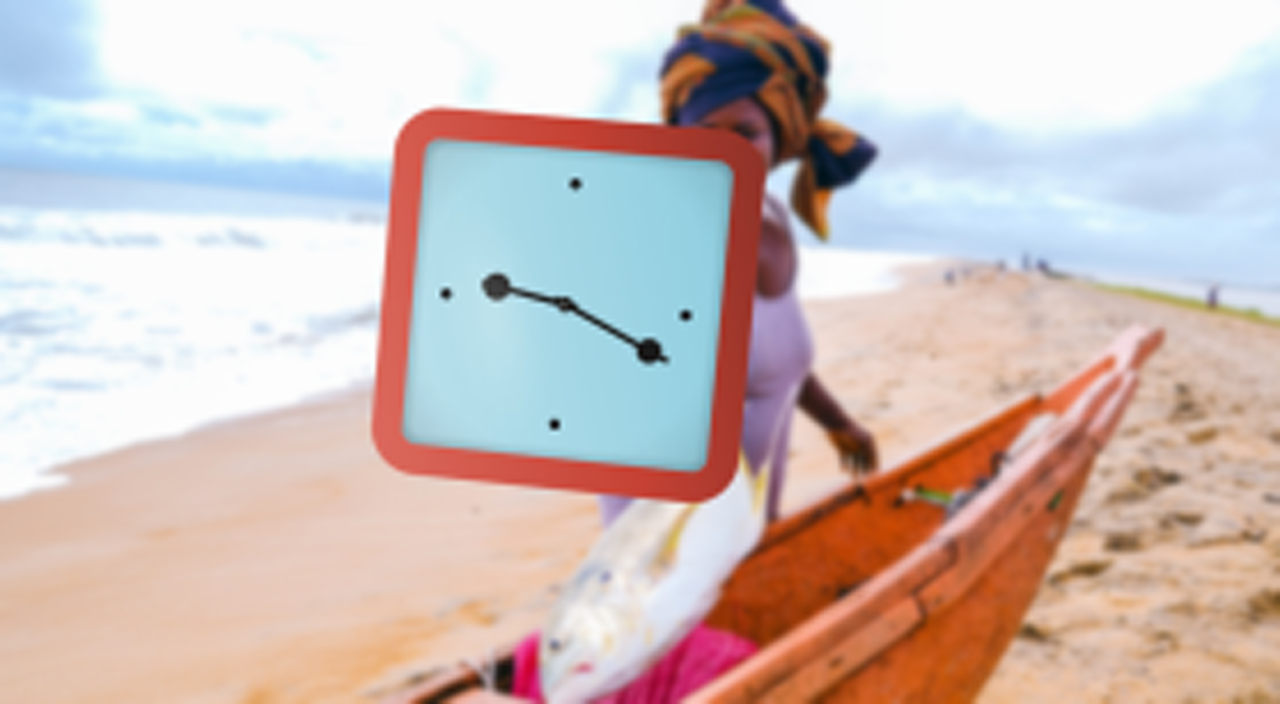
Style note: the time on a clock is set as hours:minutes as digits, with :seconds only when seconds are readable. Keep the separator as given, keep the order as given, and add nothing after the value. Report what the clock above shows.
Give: 9:19
